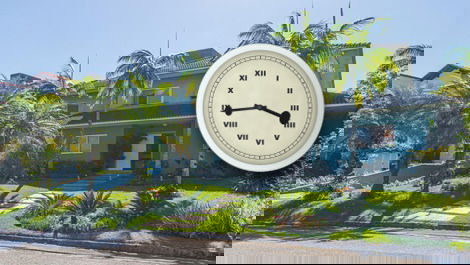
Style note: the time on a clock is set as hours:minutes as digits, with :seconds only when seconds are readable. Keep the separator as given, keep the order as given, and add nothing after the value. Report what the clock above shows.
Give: 3:44
